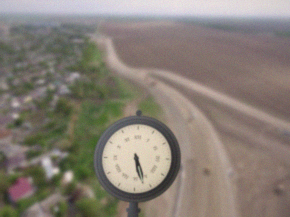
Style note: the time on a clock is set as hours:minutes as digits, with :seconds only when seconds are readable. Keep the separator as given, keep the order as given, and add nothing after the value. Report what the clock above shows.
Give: 5:27
